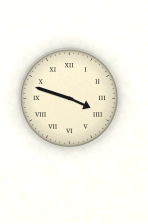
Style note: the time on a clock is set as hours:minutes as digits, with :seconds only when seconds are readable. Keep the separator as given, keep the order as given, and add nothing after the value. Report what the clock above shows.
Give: 3:48
